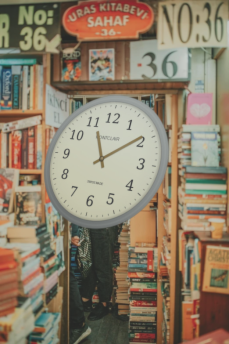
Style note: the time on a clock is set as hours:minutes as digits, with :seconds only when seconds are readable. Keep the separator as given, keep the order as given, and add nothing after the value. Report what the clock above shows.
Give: 11:09
